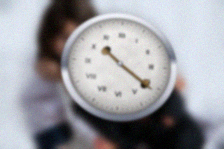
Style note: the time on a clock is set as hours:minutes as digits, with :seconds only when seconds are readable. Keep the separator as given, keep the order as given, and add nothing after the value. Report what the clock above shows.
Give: 10:21
